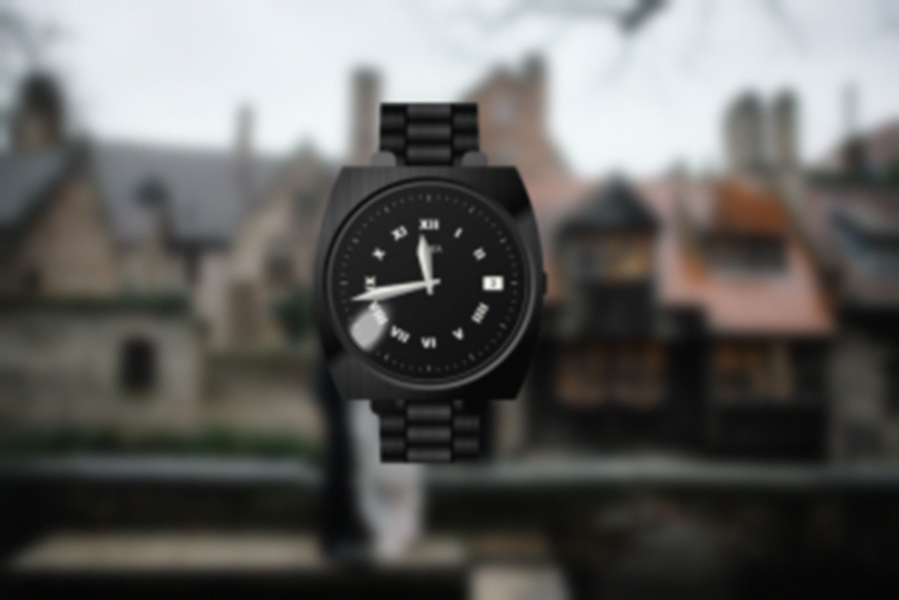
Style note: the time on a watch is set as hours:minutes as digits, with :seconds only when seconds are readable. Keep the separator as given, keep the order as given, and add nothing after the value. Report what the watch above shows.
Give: 11:43
